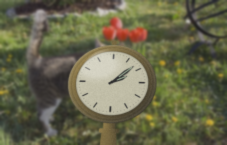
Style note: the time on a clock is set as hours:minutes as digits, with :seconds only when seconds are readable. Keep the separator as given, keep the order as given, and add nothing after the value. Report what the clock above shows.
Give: 2:08
